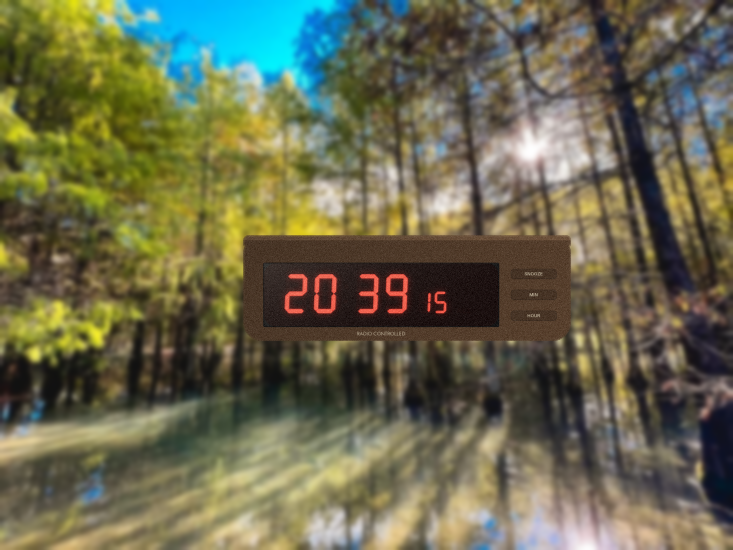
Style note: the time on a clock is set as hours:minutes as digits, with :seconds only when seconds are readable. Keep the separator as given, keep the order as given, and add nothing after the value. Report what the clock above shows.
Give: 20:39:15
